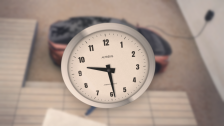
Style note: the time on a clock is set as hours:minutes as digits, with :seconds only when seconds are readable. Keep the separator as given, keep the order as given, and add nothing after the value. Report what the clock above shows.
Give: 9:29
